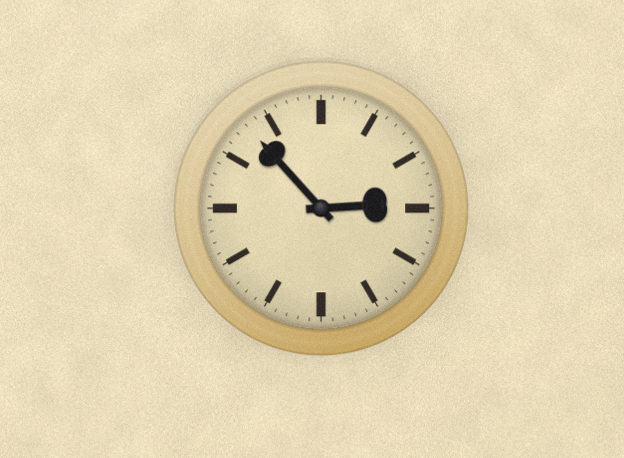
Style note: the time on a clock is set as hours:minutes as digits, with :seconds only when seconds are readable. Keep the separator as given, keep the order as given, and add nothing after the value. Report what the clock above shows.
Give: 2:53
